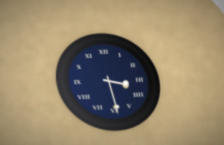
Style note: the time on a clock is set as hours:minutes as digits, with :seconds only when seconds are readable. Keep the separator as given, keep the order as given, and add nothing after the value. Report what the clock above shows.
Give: 3:29
